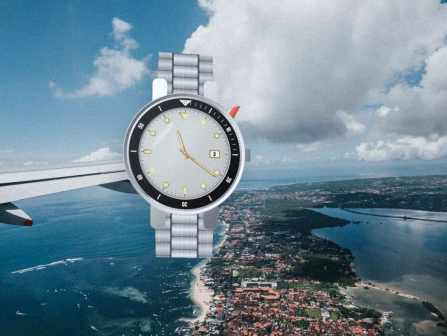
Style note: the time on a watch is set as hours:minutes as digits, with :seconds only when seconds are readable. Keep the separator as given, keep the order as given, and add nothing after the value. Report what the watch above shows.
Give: 11:21
